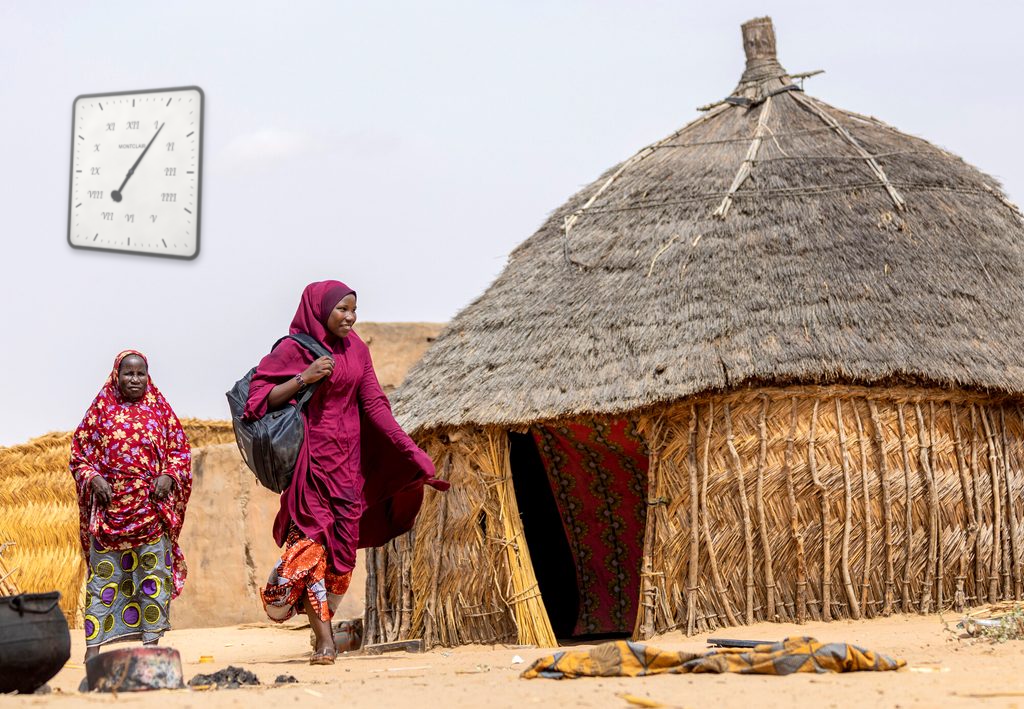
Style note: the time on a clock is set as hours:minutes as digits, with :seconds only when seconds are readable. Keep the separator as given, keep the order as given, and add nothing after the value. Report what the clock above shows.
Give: 7:06
